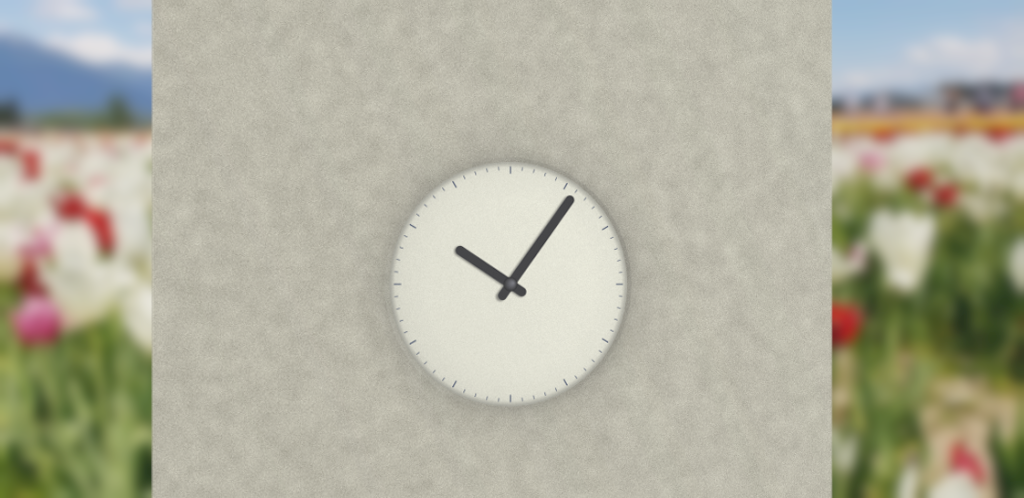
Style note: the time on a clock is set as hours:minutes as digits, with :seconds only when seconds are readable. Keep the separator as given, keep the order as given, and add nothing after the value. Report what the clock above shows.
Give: 10:06
